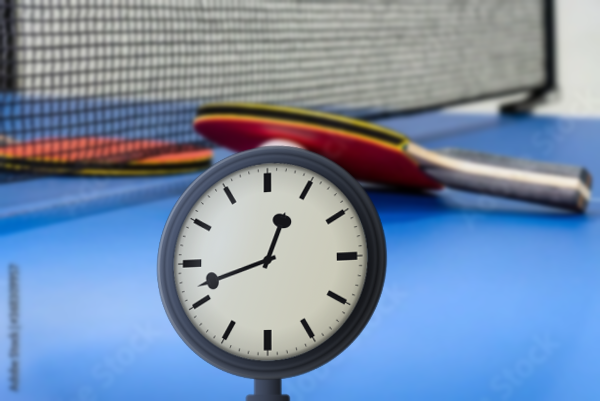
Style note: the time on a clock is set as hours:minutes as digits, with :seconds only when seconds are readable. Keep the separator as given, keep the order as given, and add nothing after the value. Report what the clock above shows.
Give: 12:42
